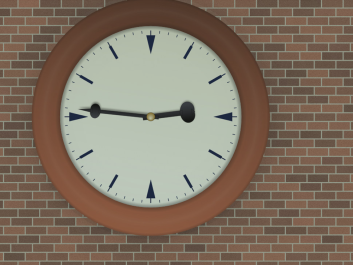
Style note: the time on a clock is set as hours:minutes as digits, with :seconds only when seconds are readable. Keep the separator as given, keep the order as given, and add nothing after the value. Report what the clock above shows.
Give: 2:46
